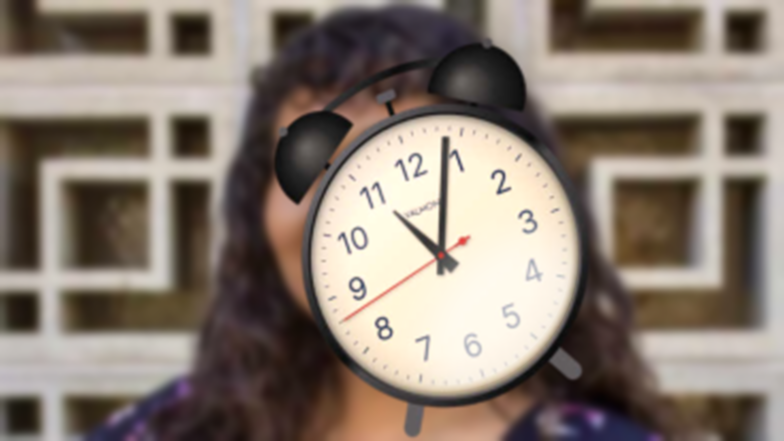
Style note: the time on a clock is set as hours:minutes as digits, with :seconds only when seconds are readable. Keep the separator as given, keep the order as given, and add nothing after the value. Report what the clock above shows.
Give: 11:03:43
